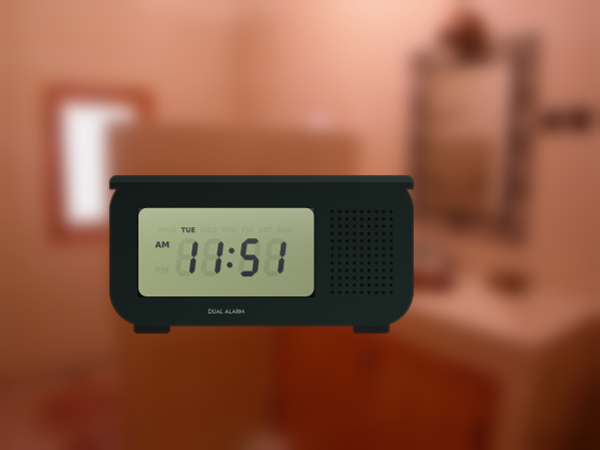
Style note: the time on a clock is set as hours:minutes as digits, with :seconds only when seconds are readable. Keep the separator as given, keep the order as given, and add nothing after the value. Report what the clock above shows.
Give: 11:51
